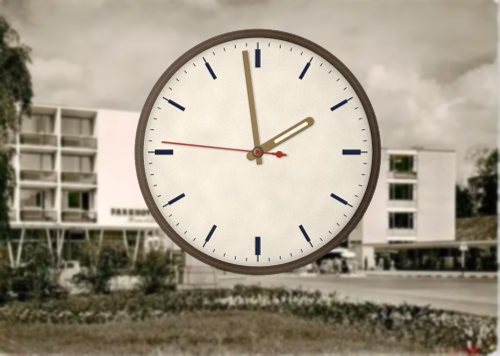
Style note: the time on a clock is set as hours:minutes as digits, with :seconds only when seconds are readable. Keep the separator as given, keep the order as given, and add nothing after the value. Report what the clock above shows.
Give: 1:58:46
